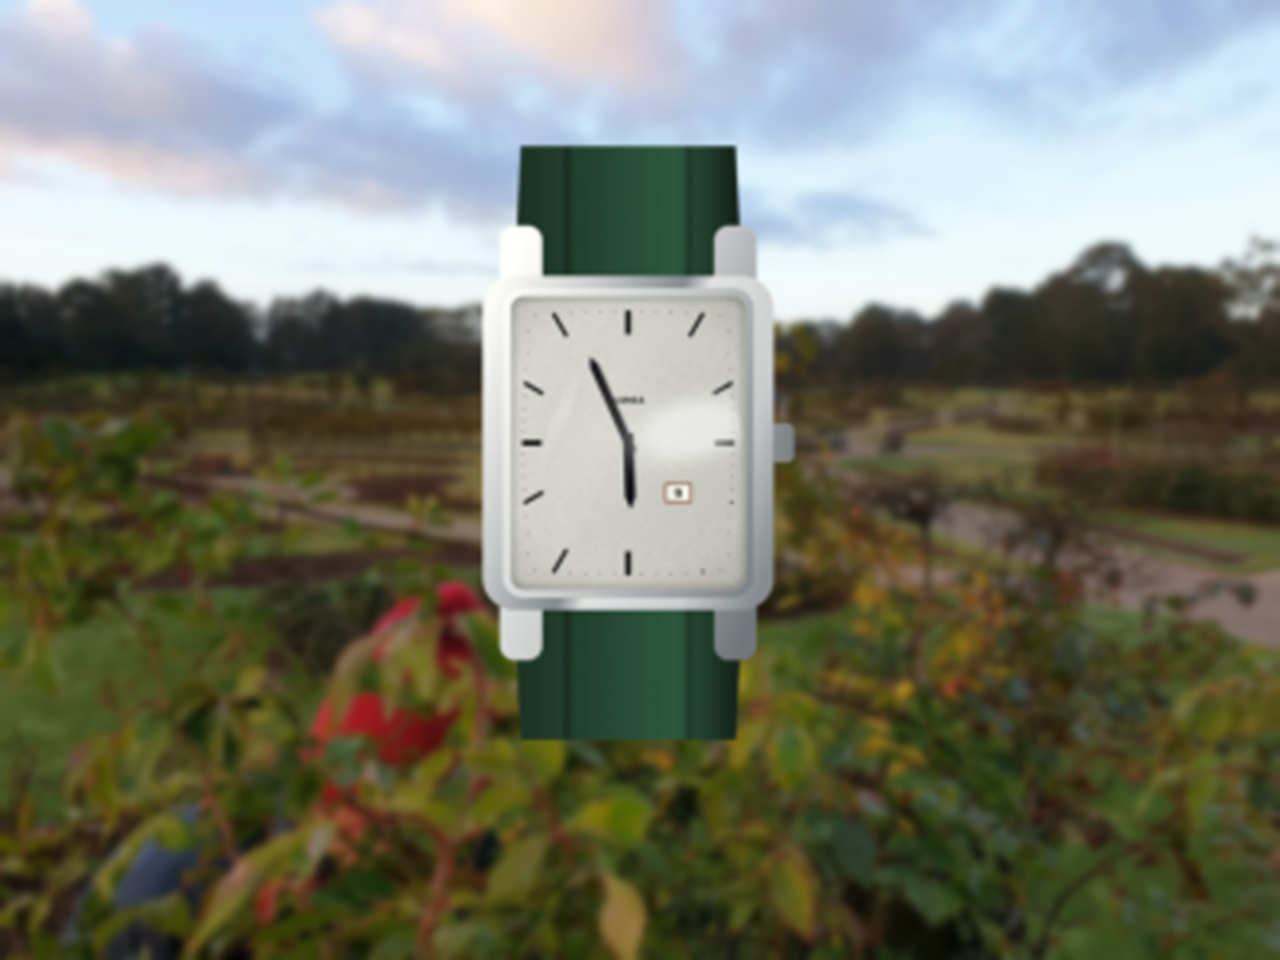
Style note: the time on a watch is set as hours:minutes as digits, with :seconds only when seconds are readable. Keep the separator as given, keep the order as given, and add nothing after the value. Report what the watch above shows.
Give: 5:56
